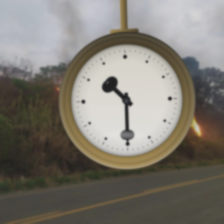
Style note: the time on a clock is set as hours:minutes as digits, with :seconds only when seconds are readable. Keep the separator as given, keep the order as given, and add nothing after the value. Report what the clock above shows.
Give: 10:30
